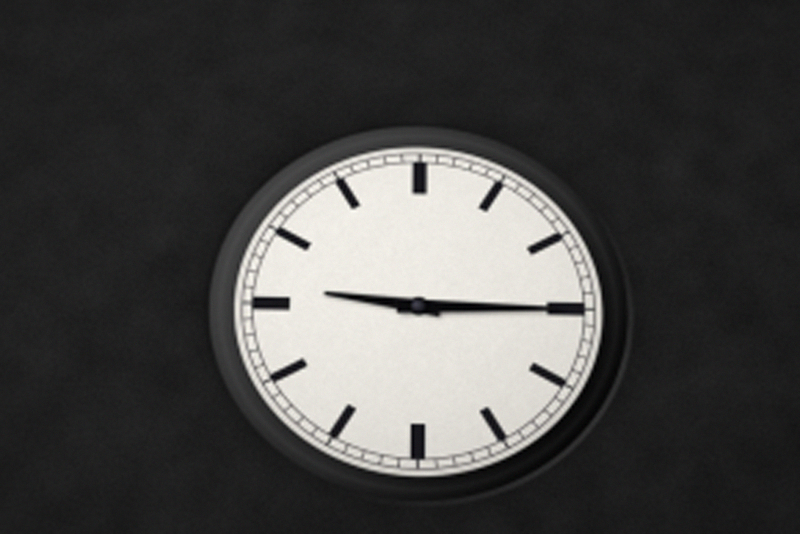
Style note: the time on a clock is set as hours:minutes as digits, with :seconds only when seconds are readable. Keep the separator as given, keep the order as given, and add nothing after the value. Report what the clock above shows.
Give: 9:15
